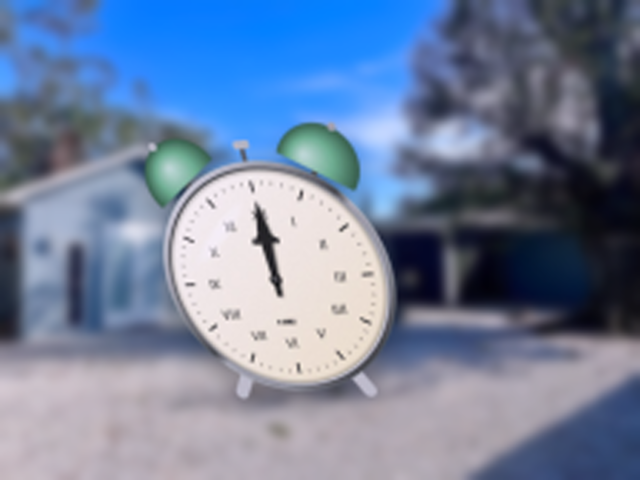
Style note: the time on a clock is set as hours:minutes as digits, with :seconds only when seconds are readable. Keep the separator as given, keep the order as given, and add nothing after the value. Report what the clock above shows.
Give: 12:00
